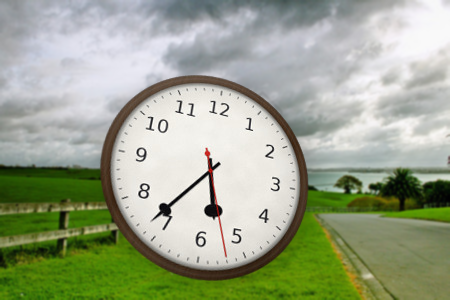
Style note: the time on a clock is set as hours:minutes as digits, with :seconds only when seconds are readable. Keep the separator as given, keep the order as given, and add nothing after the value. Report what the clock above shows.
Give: 5:36:27
